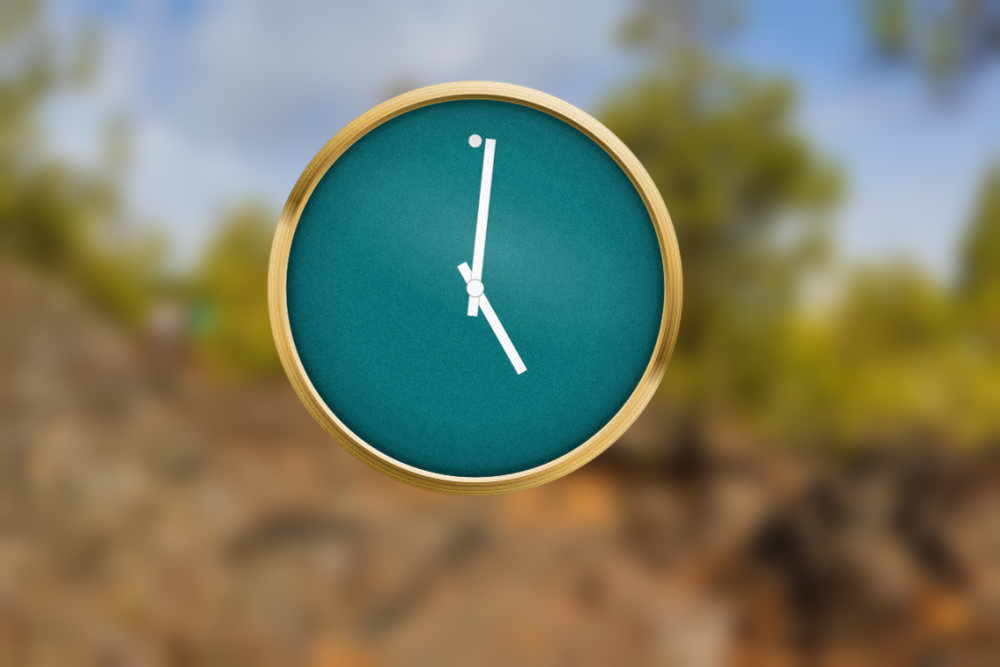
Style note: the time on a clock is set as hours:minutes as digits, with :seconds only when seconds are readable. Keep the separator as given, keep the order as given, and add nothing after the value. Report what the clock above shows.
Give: 5:01
